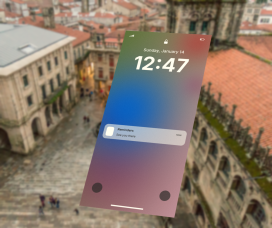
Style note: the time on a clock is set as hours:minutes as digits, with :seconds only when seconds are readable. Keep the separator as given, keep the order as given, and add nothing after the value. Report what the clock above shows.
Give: 12:47
